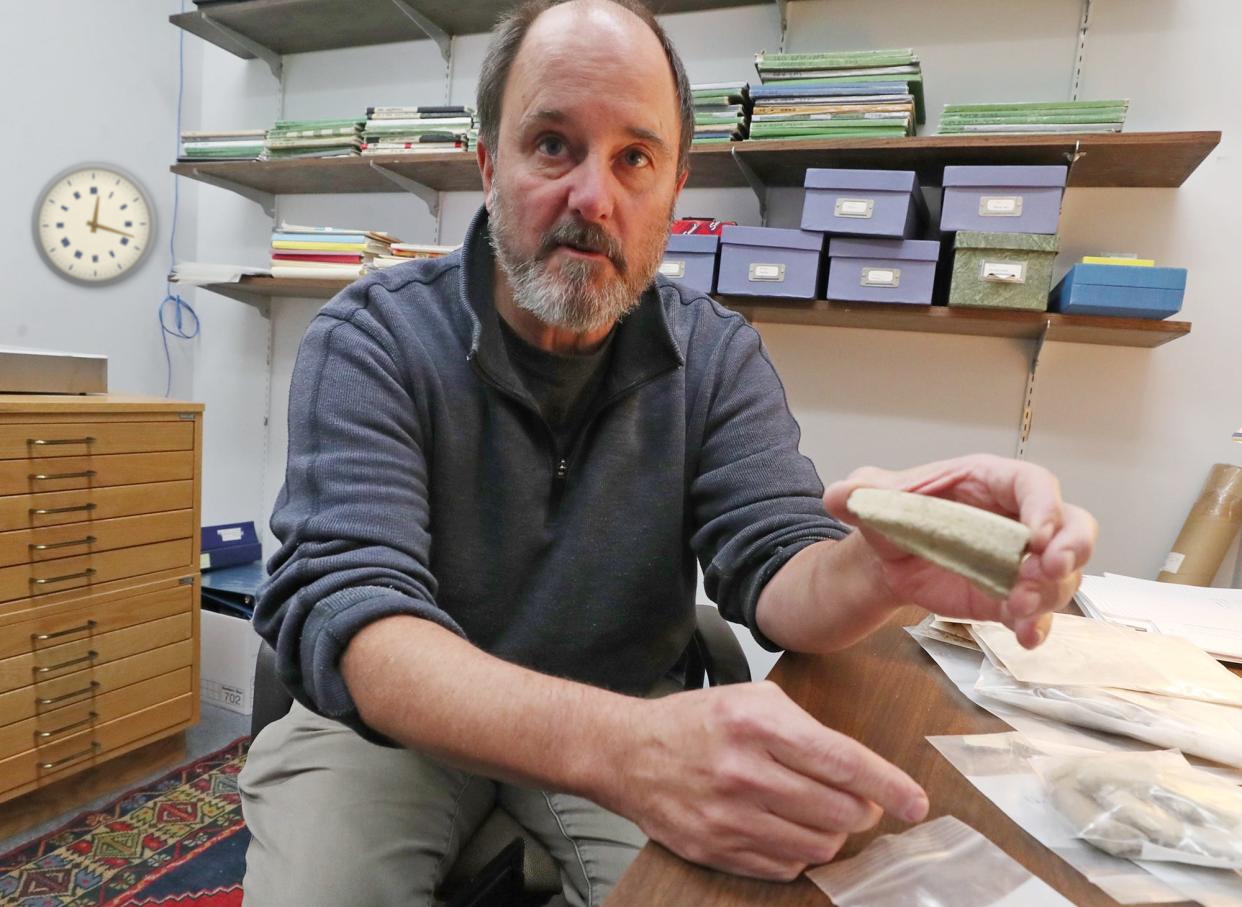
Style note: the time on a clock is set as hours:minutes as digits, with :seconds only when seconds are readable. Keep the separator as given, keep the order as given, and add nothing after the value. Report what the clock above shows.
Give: 12:18
